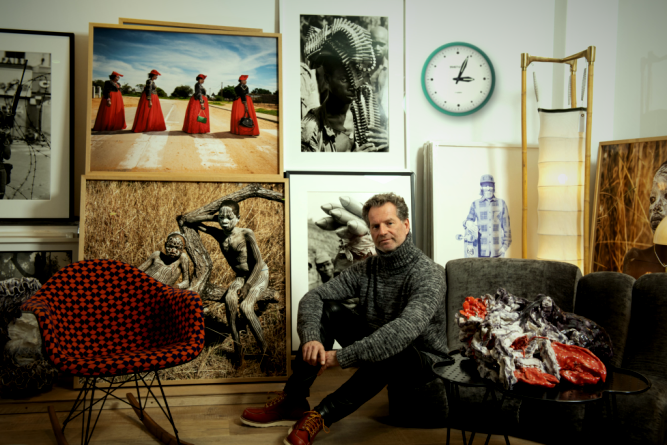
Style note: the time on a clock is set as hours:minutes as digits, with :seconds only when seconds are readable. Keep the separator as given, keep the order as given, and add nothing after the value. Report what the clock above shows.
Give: 3:04
